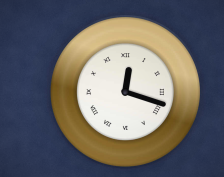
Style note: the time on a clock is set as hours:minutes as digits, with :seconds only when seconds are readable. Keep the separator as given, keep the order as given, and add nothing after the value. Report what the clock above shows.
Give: 12:18
